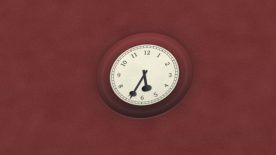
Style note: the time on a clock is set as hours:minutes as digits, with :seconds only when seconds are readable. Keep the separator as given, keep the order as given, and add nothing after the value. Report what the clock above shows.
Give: 5:34
